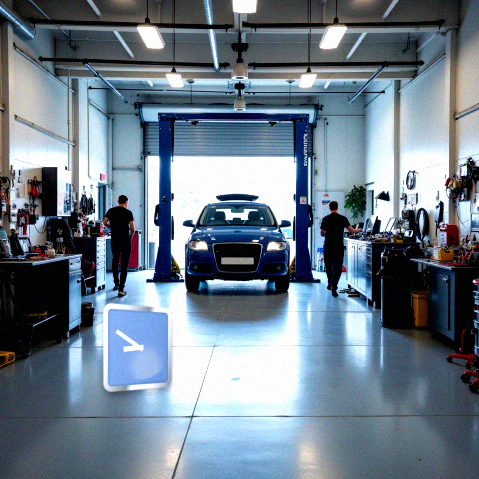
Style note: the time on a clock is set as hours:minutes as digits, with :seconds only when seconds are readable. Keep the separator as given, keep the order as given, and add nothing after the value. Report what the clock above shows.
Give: 8:50
